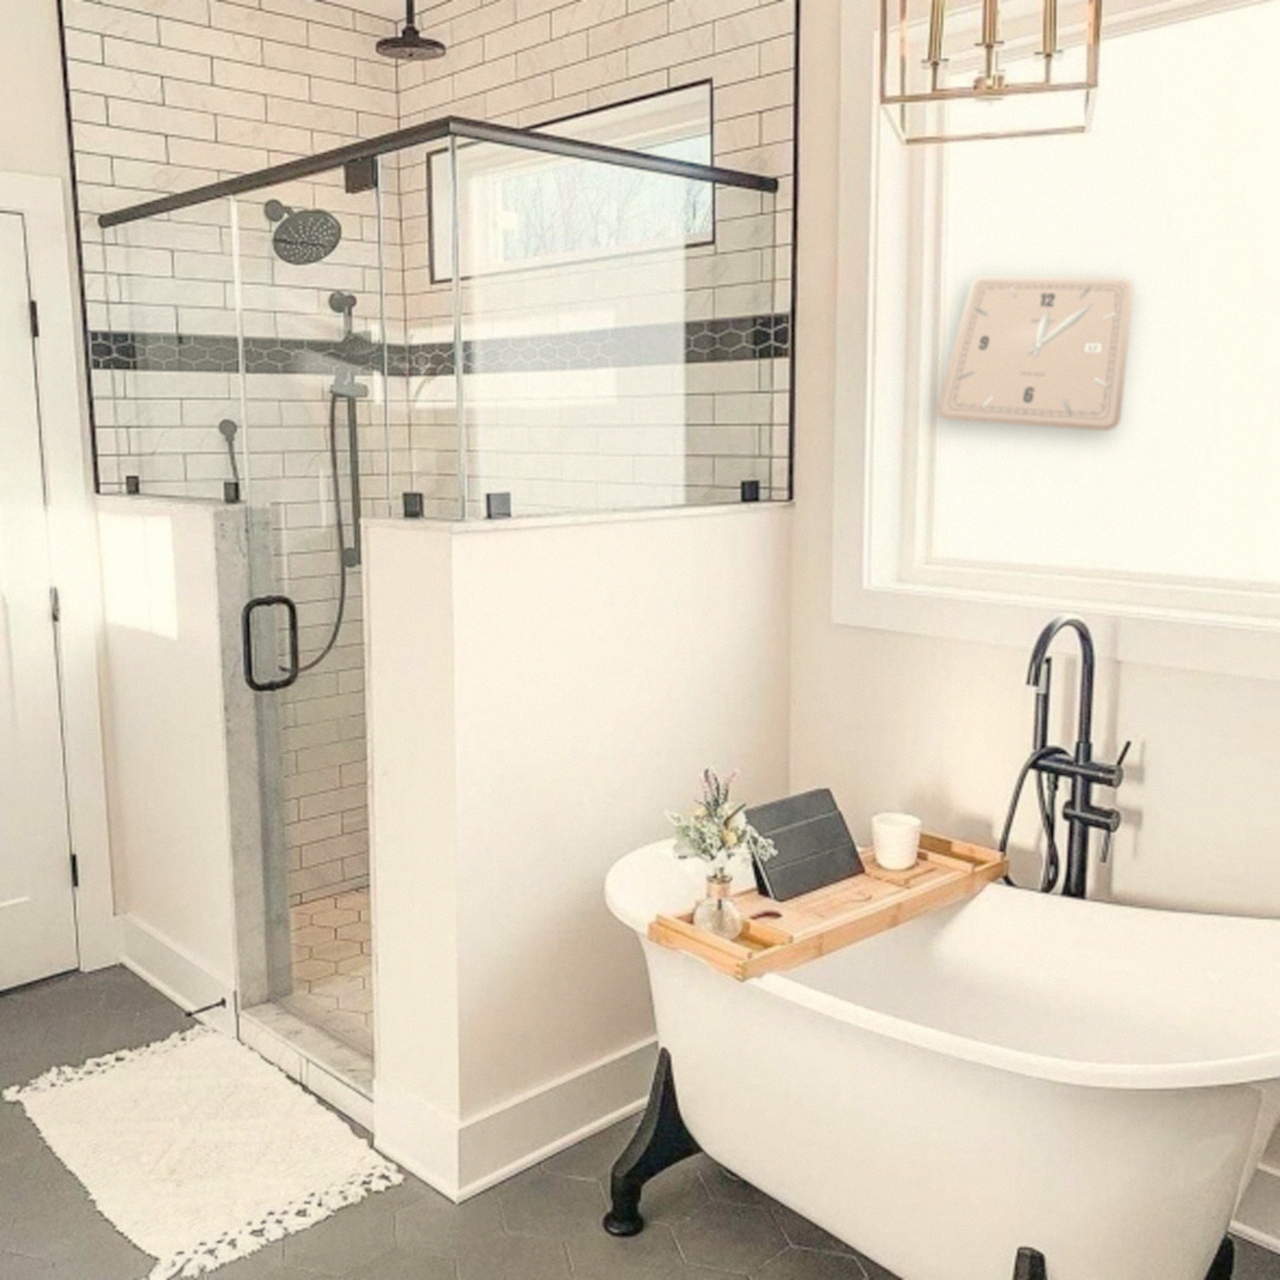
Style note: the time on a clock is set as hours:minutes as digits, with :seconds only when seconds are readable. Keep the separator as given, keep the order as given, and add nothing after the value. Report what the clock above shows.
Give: 12:07
